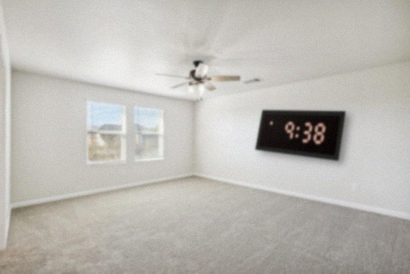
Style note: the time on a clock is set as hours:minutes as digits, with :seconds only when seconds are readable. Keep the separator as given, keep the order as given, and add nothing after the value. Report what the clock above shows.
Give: 9:38
